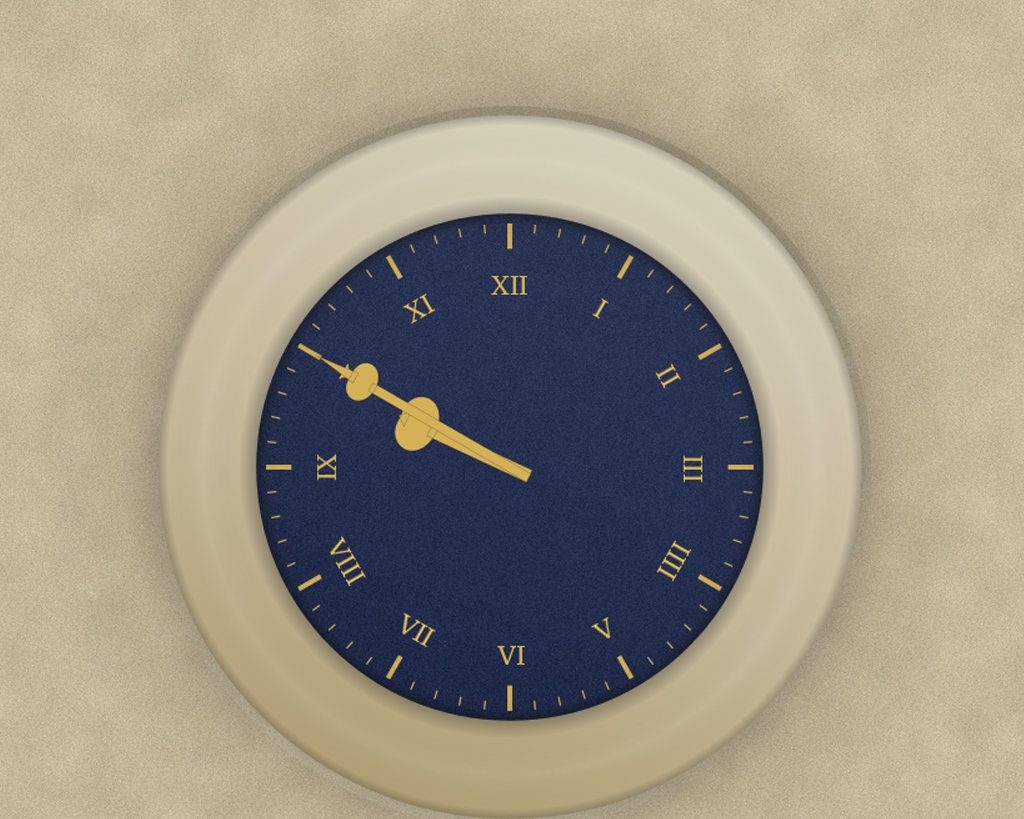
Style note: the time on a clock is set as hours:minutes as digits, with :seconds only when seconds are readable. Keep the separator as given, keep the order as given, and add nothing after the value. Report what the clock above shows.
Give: 9:50
